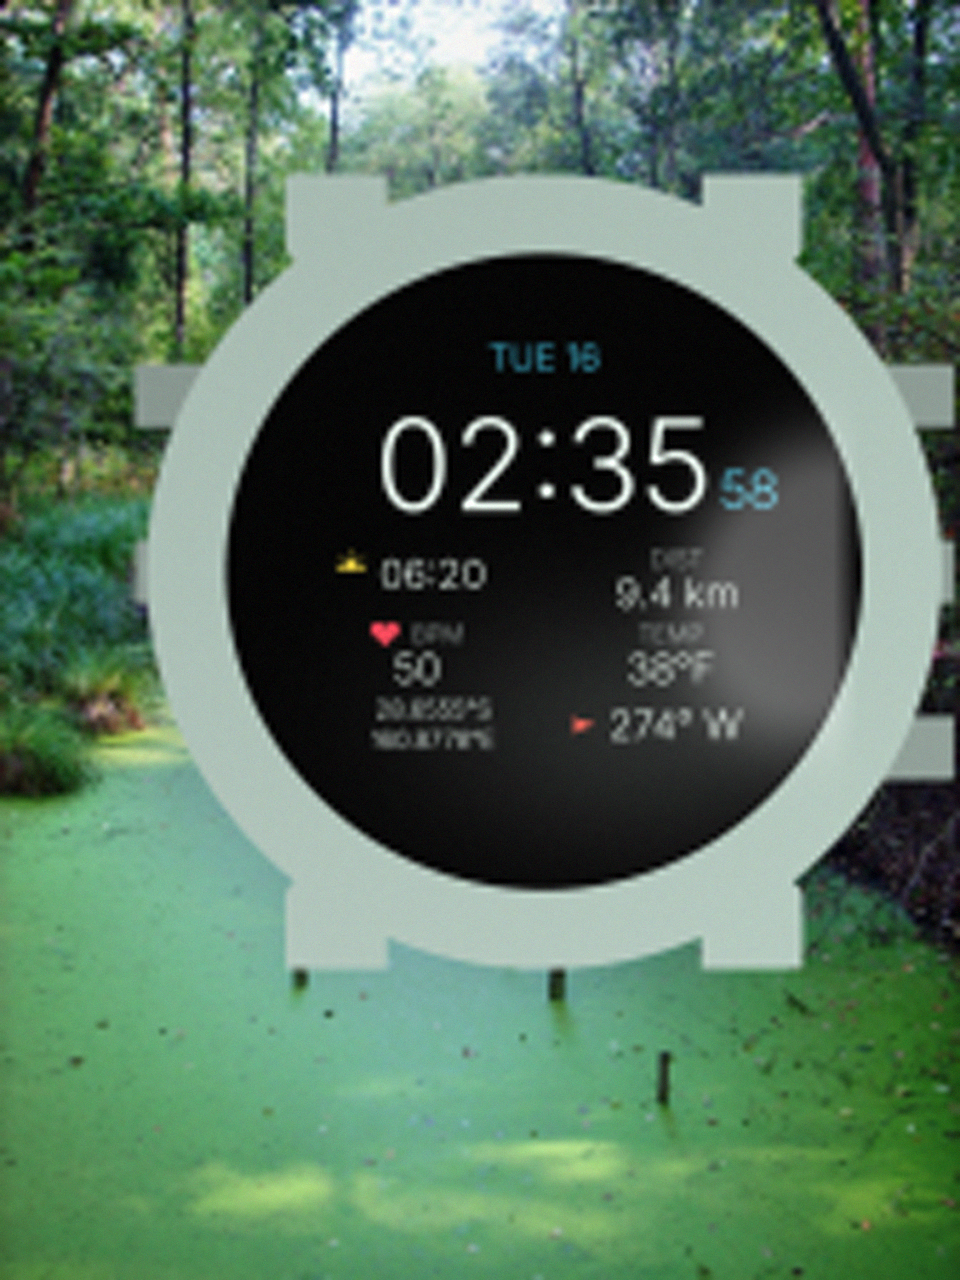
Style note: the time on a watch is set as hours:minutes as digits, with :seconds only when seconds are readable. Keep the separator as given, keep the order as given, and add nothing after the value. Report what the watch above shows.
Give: 2:35:58
